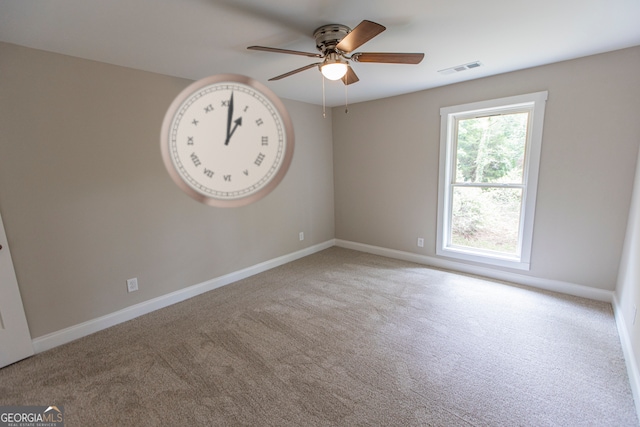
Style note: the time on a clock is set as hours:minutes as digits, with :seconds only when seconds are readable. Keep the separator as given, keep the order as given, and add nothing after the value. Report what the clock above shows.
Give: 1:01
